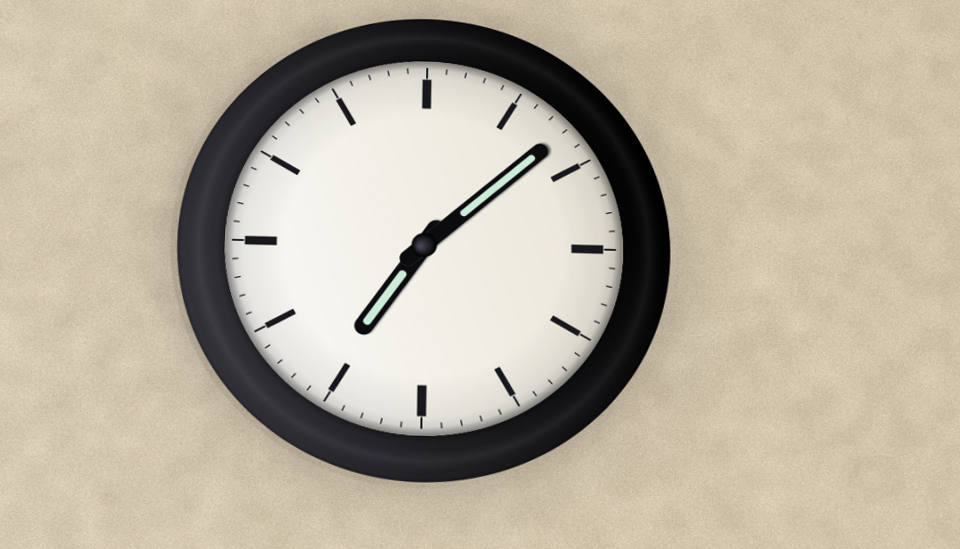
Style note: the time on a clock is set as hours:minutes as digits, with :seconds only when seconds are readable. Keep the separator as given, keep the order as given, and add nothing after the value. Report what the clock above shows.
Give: 7:08
